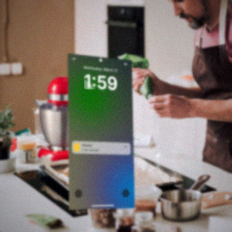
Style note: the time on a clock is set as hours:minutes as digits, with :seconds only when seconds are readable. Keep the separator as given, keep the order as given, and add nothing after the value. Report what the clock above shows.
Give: 1:59
